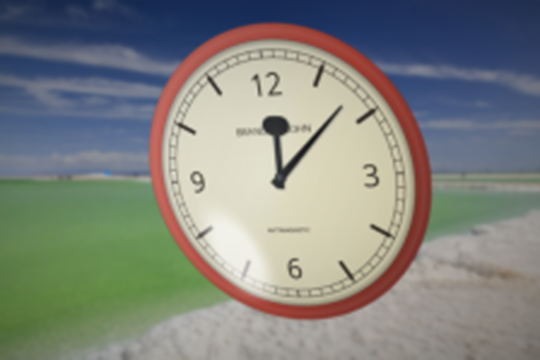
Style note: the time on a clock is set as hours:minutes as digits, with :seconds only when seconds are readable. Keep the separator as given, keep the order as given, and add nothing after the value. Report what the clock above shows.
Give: 12:08
